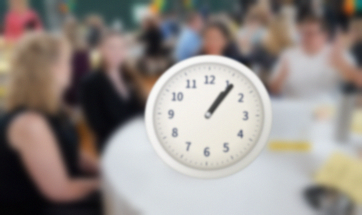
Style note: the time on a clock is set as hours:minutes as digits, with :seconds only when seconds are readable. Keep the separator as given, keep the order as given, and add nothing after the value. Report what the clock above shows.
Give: 1:06
